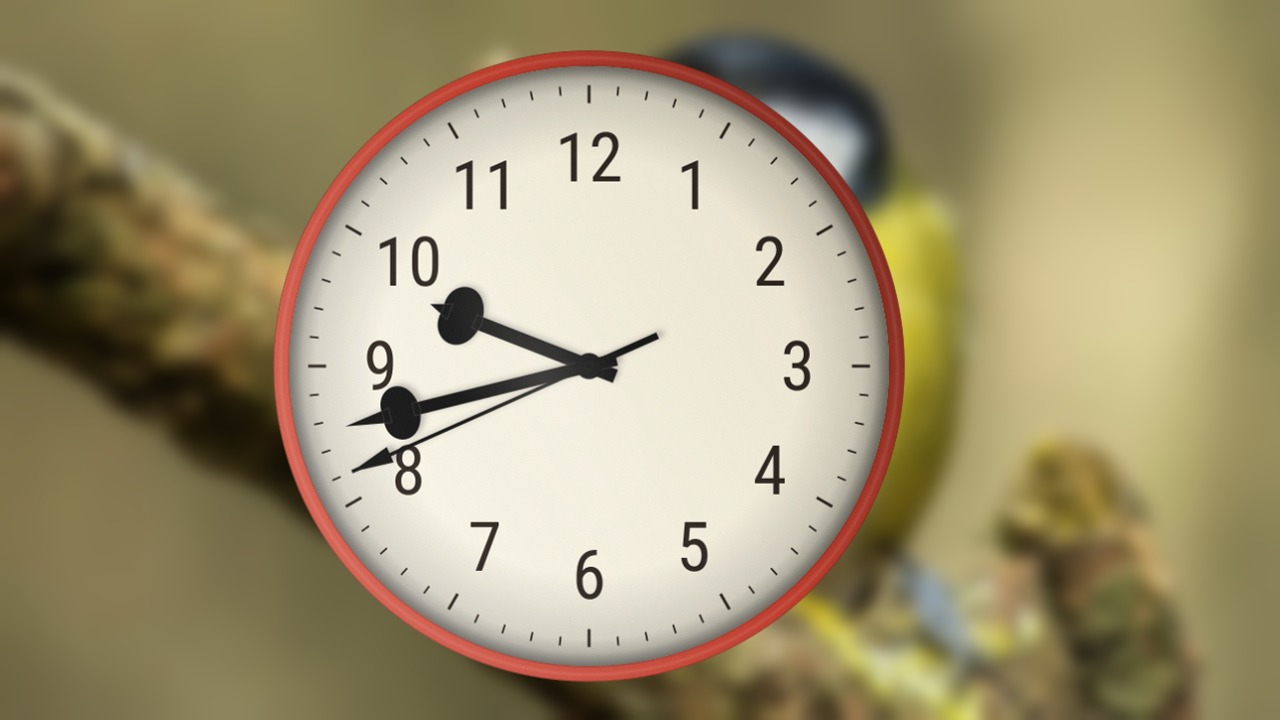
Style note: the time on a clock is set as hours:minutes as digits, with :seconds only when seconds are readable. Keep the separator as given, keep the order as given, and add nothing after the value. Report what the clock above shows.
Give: 9:42:41
